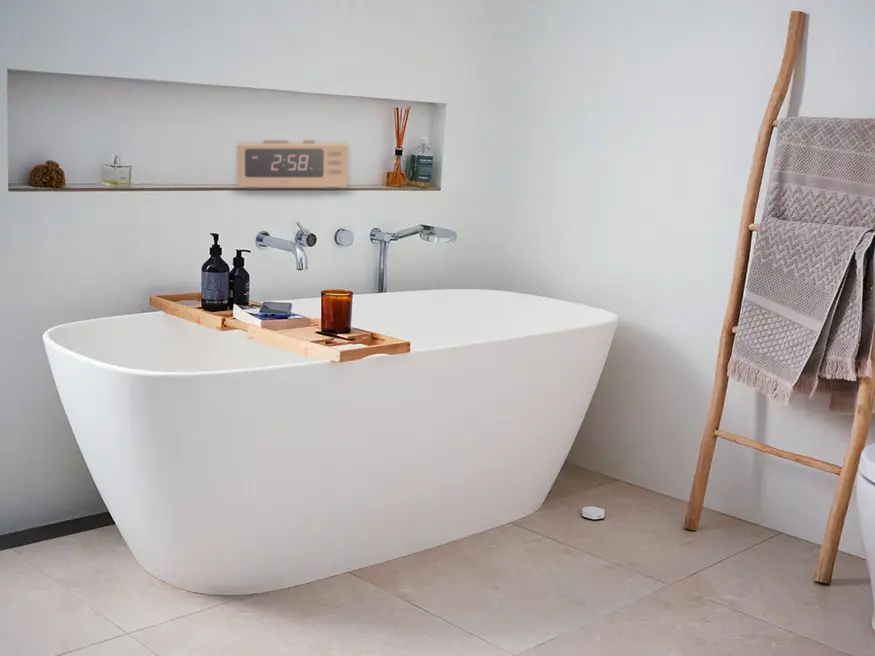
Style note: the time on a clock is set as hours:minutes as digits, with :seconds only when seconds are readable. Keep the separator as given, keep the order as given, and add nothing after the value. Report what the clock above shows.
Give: 2:58
